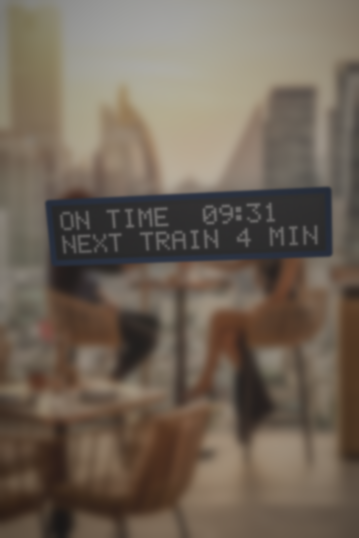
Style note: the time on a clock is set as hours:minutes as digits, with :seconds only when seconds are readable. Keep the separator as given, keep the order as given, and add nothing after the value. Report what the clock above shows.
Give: 9:31
